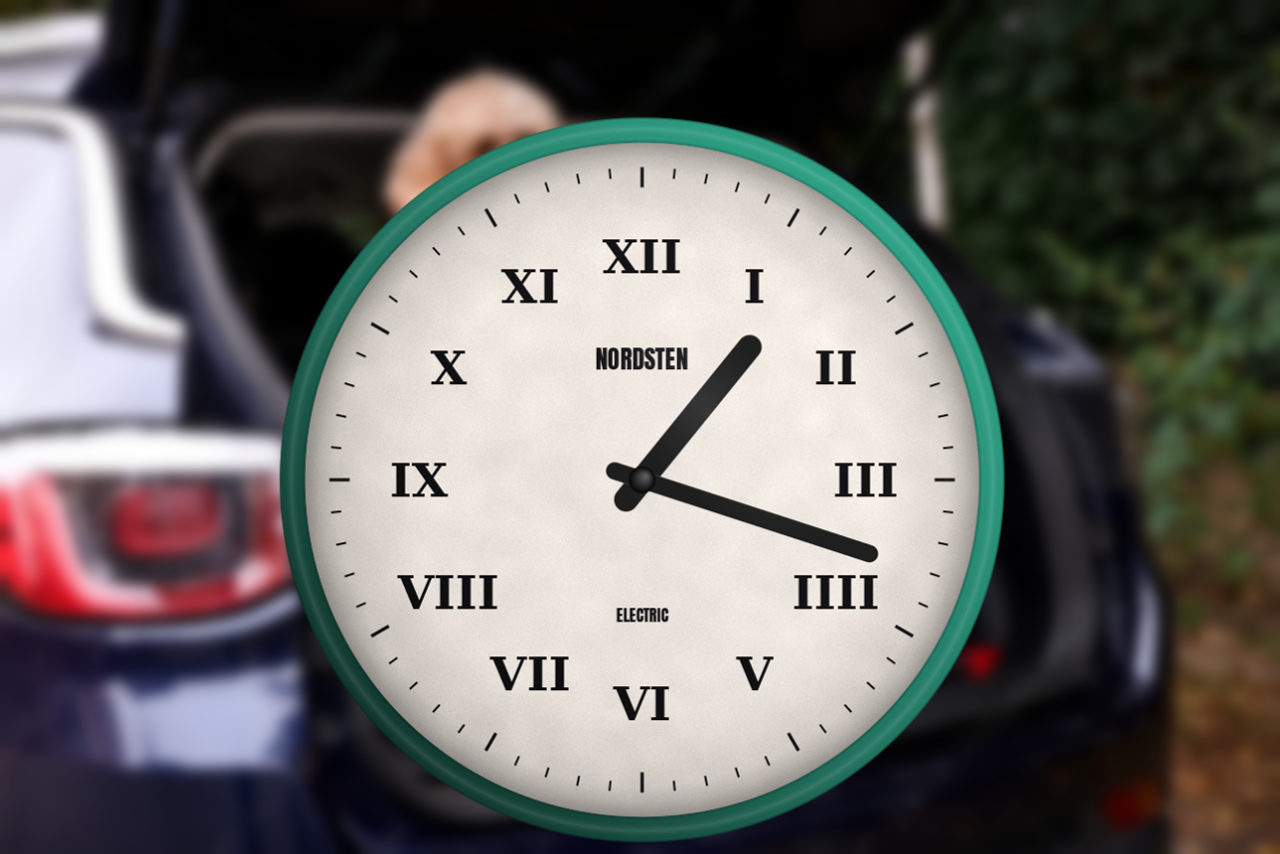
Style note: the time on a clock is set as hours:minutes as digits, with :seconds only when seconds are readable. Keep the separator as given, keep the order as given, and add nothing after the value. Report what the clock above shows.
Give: 1:18
